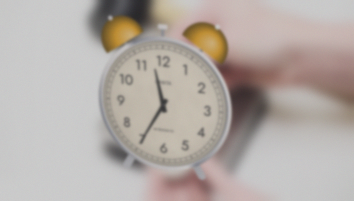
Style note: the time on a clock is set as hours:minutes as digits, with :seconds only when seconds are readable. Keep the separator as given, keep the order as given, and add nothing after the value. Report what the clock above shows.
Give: 11:35
